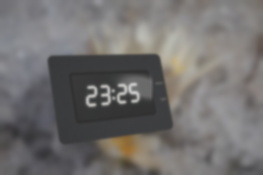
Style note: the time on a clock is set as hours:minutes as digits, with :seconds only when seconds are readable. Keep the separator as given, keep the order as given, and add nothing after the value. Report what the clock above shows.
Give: 23:25
